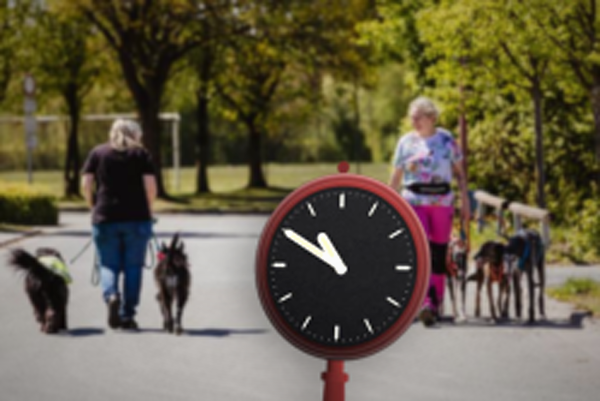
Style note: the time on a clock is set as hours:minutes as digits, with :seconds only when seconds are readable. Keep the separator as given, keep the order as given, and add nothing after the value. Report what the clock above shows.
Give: 10:50
